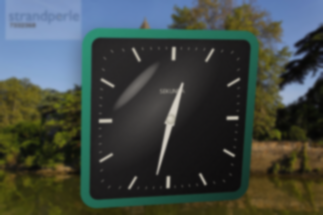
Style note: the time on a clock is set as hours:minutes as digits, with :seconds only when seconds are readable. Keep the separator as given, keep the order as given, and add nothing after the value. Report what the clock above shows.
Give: 12:32
